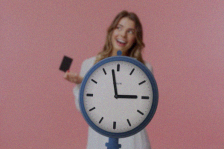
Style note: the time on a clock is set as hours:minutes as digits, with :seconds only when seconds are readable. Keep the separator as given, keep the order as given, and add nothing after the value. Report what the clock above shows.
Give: 2:58
